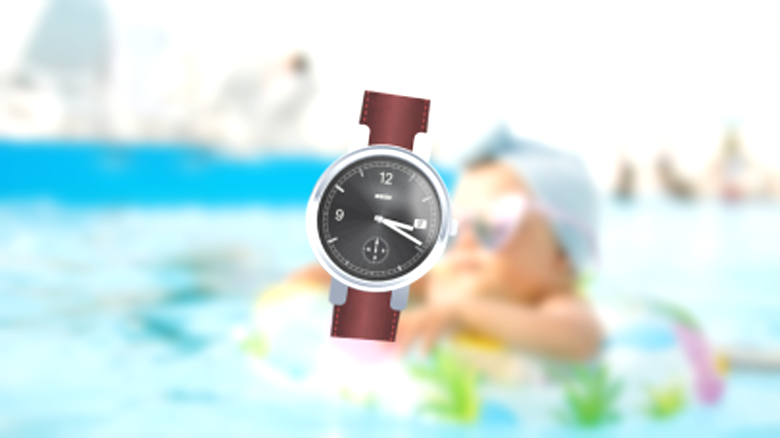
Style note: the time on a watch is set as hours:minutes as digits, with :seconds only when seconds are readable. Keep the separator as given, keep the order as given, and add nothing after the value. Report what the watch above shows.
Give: 3:19
